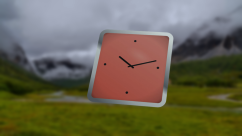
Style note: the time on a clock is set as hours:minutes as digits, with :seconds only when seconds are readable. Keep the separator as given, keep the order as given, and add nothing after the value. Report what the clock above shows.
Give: 10:12
